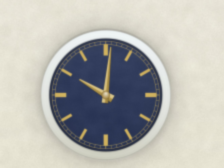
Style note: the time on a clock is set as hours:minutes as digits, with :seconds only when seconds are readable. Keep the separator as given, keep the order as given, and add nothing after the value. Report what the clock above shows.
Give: 10:01
